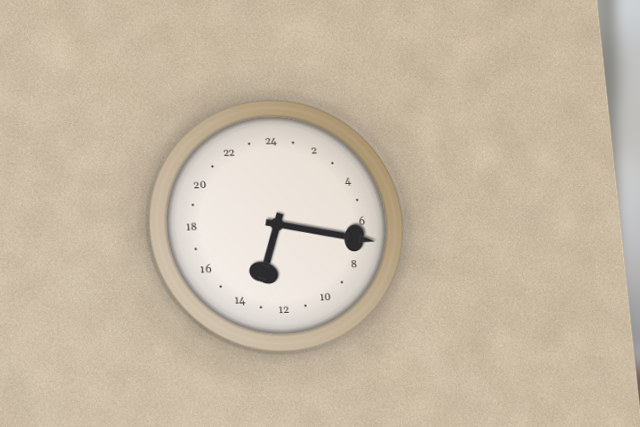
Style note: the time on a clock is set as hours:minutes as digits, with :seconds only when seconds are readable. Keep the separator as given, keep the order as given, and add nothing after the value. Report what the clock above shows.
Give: 13:17
